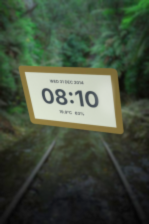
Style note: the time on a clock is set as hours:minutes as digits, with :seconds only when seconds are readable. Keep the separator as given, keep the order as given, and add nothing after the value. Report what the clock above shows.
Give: 8:10
